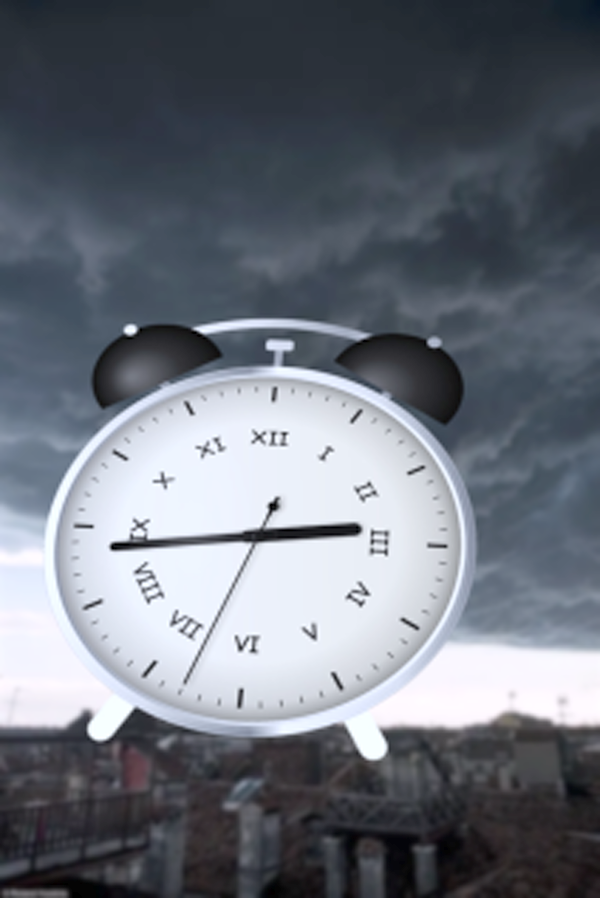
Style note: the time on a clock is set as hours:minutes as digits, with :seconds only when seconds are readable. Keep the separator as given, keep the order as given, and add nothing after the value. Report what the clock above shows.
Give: 2:43:33
